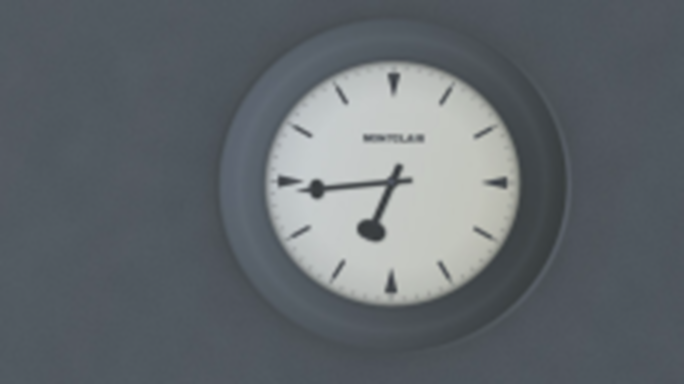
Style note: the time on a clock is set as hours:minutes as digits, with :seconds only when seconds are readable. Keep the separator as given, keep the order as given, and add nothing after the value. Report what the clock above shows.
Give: 6:44
